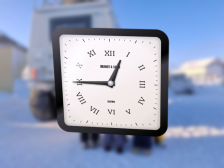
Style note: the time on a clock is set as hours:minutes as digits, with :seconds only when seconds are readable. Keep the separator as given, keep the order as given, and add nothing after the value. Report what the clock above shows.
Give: 12:45
